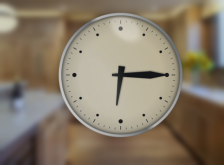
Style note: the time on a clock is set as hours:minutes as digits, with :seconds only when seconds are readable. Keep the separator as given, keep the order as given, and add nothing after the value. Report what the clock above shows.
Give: 6:15
